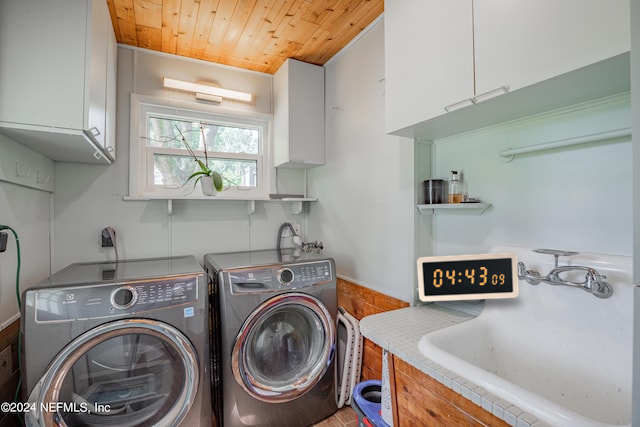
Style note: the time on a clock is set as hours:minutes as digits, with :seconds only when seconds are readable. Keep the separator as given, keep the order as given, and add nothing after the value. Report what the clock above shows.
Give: 4:43:09
